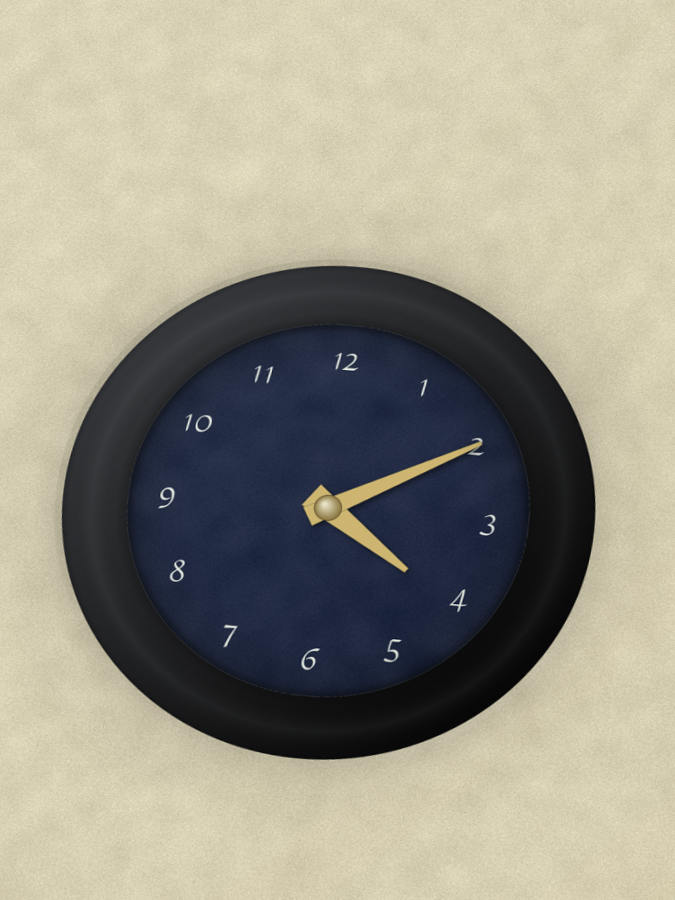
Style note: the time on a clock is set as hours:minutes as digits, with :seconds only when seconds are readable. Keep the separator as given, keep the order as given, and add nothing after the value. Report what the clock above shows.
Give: 4:10
